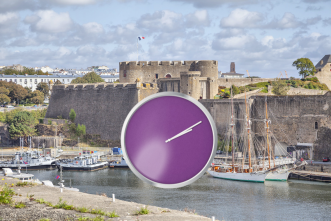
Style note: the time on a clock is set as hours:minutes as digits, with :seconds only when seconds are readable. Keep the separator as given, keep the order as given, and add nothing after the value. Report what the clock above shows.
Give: 2:10
